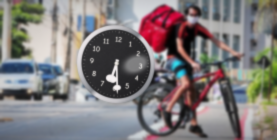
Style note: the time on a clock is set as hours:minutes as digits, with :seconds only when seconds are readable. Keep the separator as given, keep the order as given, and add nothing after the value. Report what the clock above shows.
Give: 6:29
